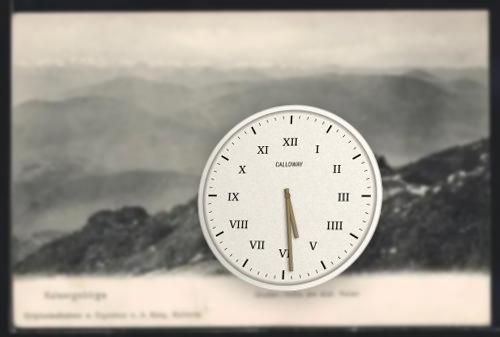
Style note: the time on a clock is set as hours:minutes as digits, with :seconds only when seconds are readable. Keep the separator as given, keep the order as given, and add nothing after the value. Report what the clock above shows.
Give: 5:29
